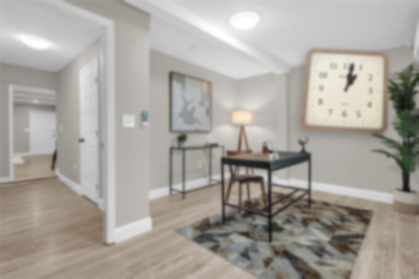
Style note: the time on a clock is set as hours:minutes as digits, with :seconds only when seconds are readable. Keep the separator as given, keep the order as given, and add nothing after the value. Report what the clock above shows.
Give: 1:02
